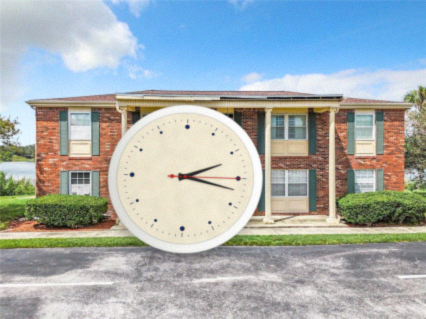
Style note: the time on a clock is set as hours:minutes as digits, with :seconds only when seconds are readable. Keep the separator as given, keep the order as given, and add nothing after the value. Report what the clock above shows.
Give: 2:17:15
